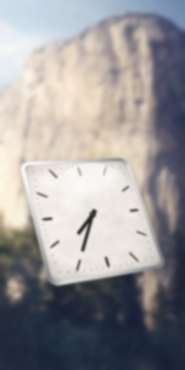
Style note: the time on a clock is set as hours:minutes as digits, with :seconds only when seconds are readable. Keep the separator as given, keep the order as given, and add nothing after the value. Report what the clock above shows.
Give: 7:35
